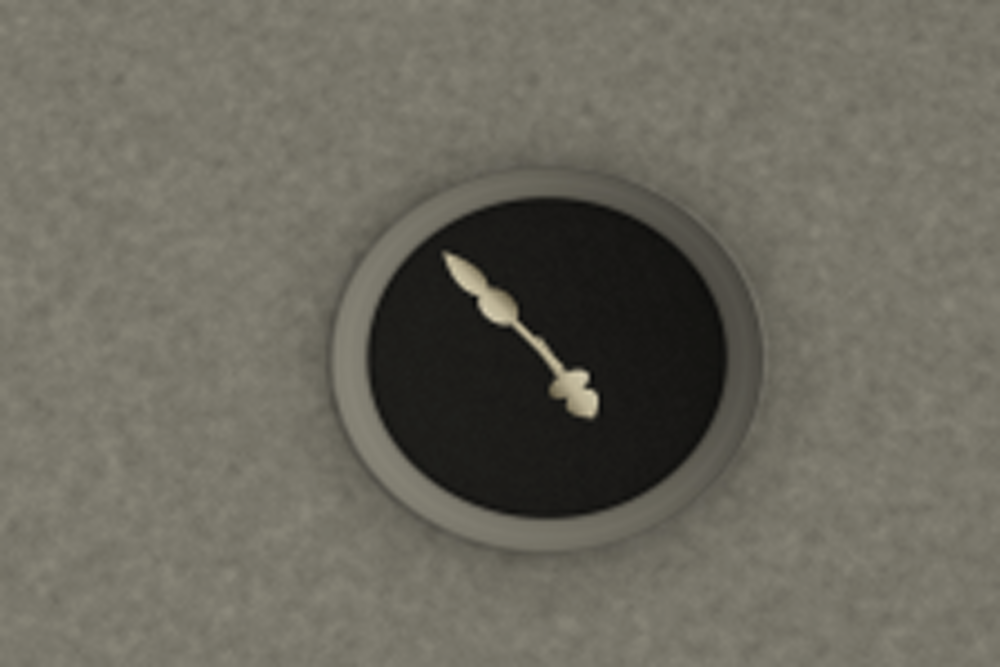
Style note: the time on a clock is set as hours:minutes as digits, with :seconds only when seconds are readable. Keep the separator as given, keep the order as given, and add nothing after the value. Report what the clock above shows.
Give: 4:53
